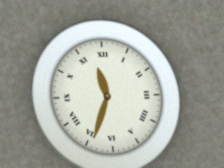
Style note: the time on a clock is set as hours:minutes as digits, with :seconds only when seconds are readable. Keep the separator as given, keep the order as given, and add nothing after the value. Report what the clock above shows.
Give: 11:34
